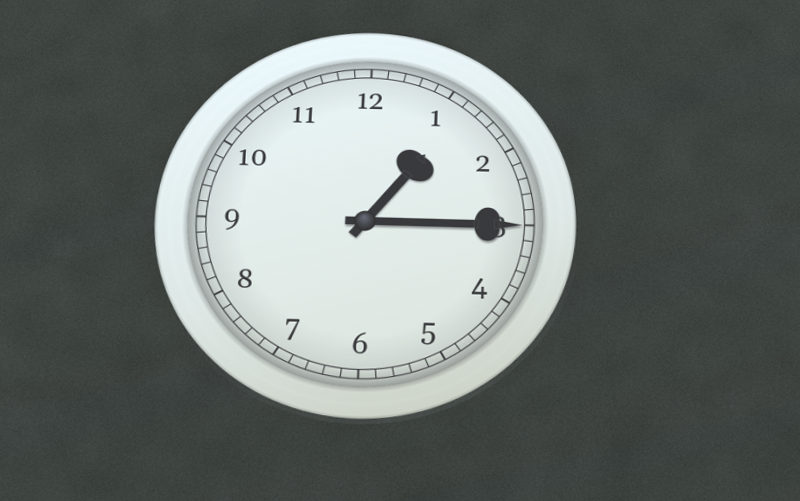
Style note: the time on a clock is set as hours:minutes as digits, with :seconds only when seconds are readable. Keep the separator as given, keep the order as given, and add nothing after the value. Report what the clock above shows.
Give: 1:15
